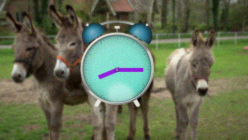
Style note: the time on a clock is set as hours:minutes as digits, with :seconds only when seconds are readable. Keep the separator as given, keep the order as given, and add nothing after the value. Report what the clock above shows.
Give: 8:15
